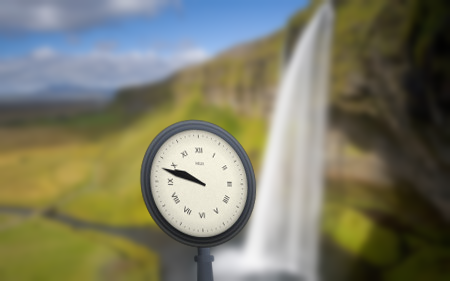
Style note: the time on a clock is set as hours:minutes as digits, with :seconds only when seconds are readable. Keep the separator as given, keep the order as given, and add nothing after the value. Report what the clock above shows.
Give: 9:48
